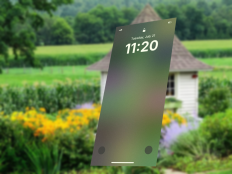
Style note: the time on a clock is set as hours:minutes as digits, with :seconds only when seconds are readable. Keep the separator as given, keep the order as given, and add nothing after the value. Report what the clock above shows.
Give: 11:20
